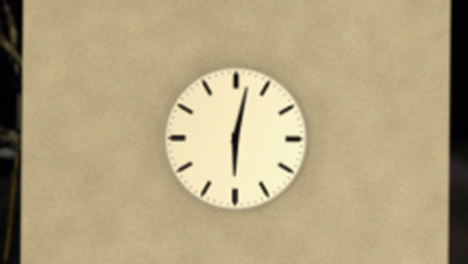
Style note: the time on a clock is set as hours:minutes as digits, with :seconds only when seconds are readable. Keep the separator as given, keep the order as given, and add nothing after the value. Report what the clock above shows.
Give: 6:02
